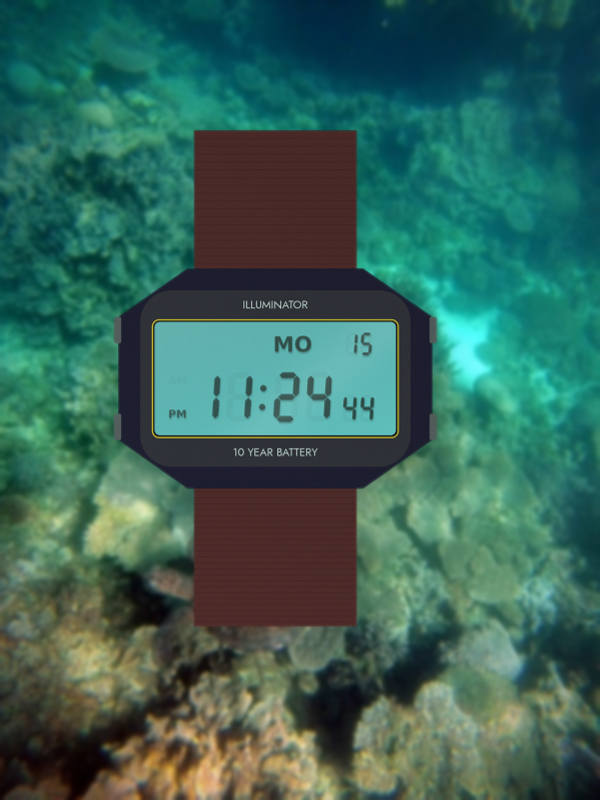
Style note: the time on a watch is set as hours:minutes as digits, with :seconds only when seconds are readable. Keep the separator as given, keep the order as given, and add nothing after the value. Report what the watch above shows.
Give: 11:24:44
